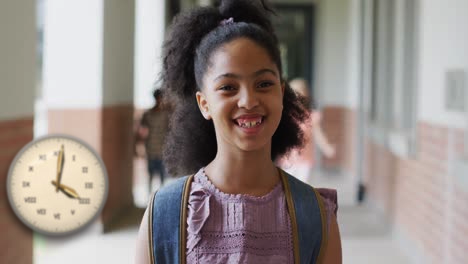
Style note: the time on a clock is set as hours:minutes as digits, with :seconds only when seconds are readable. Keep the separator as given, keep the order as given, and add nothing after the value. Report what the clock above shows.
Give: 4:01
